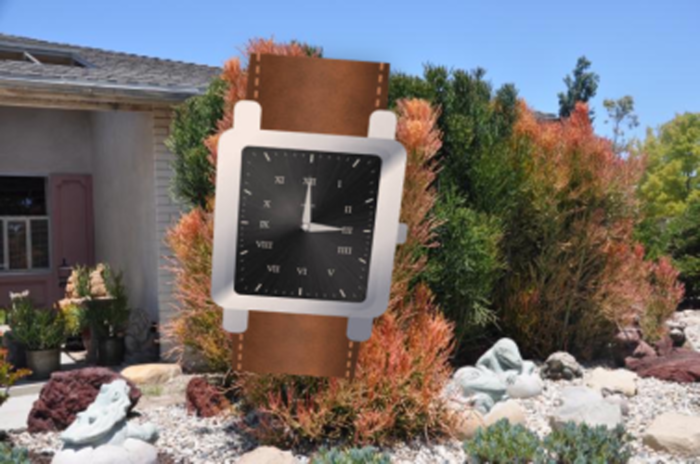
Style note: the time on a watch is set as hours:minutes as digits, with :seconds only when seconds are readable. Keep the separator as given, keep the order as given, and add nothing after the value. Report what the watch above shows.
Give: 3:00
